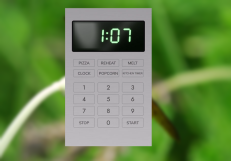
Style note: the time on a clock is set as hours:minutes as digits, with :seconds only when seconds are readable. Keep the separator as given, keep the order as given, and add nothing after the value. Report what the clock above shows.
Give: 1:07
